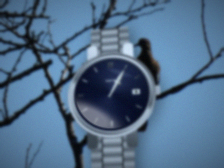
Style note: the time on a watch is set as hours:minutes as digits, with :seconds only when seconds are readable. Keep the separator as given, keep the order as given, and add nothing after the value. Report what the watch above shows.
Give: 1:05
